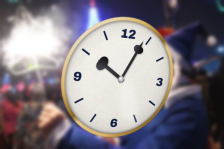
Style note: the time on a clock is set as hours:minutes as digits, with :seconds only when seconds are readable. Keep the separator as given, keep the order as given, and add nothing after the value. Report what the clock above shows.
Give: 10:04
